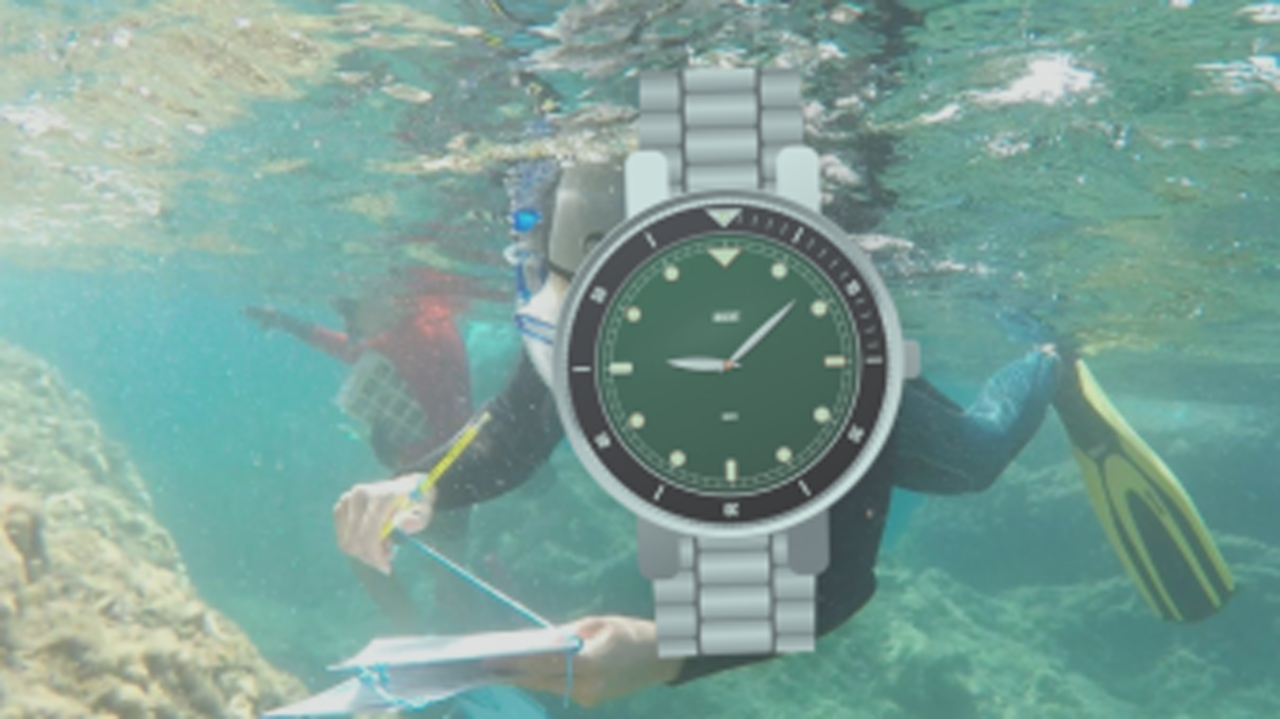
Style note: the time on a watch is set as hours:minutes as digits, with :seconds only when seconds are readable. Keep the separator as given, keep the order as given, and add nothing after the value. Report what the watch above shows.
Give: 9:08
